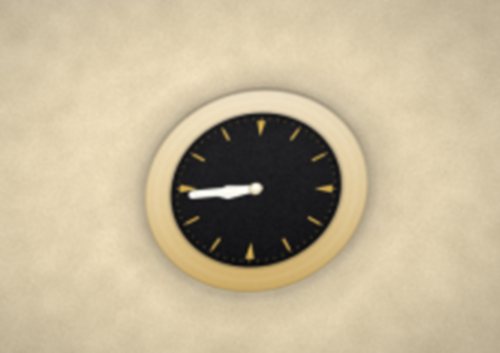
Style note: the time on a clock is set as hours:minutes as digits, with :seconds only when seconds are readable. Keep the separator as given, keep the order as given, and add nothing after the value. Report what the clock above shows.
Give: 8:44
